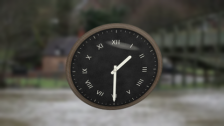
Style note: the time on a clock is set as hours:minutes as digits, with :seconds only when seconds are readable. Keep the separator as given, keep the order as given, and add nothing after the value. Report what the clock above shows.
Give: 1:30
